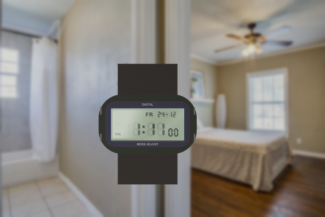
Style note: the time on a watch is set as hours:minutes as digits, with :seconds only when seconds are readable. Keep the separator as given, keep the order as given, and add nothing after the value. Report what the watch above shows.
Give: 1:11:00
